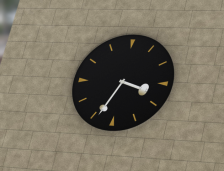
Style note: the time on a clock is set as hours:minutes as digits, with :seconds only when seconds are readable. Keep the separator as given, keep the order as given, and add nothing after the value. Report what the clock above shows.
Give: 3:34
